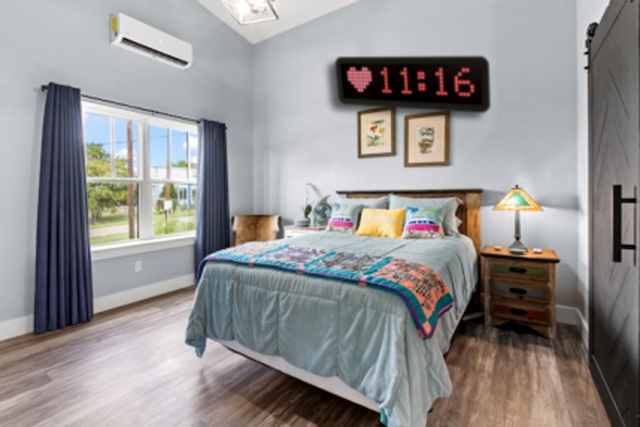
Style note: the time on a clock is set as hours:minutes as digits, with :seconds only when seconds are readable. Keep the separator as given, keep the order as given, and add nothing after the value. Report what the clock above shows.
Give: 11:16
